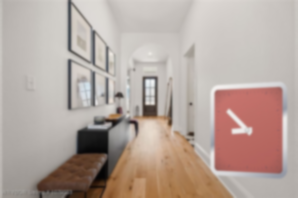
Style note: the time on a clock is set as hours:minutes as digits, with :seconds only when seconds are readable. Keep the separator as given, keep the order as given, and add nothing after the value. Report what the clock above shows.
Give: 8:52
